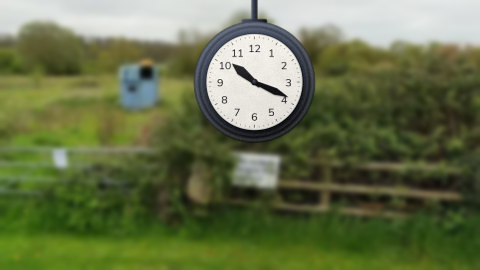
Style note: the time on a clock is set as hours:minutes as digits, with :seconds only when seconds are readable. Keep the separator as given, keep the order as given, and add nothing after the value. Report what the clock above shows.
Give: 10:19
